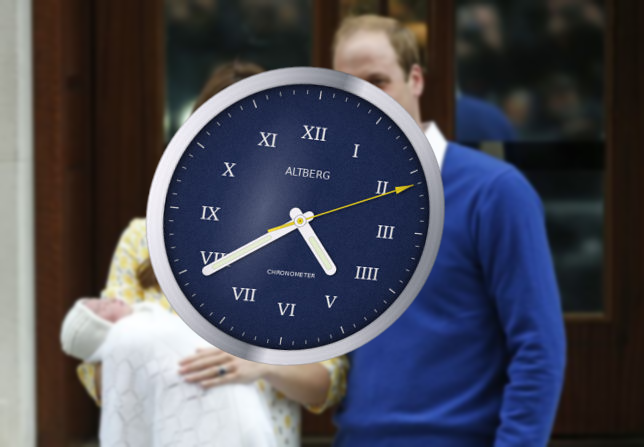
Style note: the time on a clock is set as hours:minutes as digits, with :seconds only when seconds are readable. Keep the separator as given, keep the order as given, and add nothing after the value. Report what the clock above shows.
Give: 4:39:11
